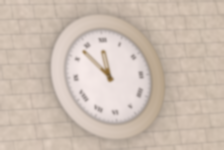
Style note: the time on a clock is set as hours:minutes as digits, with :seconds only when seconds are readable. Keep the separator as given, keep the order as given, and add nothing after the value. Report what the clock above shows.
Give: 11:53
